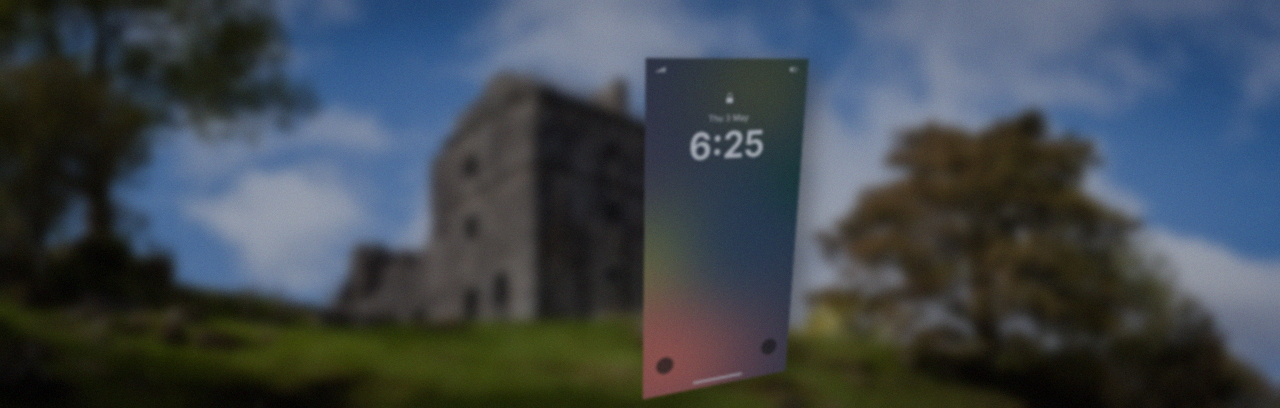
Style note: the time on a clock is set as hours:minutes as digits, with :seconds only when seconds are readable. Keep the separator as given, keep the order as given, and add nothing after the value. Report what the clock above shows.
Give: 6:25
